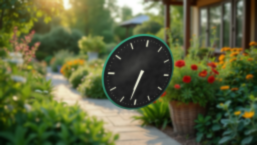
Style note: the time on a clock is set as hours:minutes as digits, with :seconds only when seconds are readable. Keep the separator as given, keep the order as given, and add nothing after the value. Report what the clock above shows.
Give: 6:32
